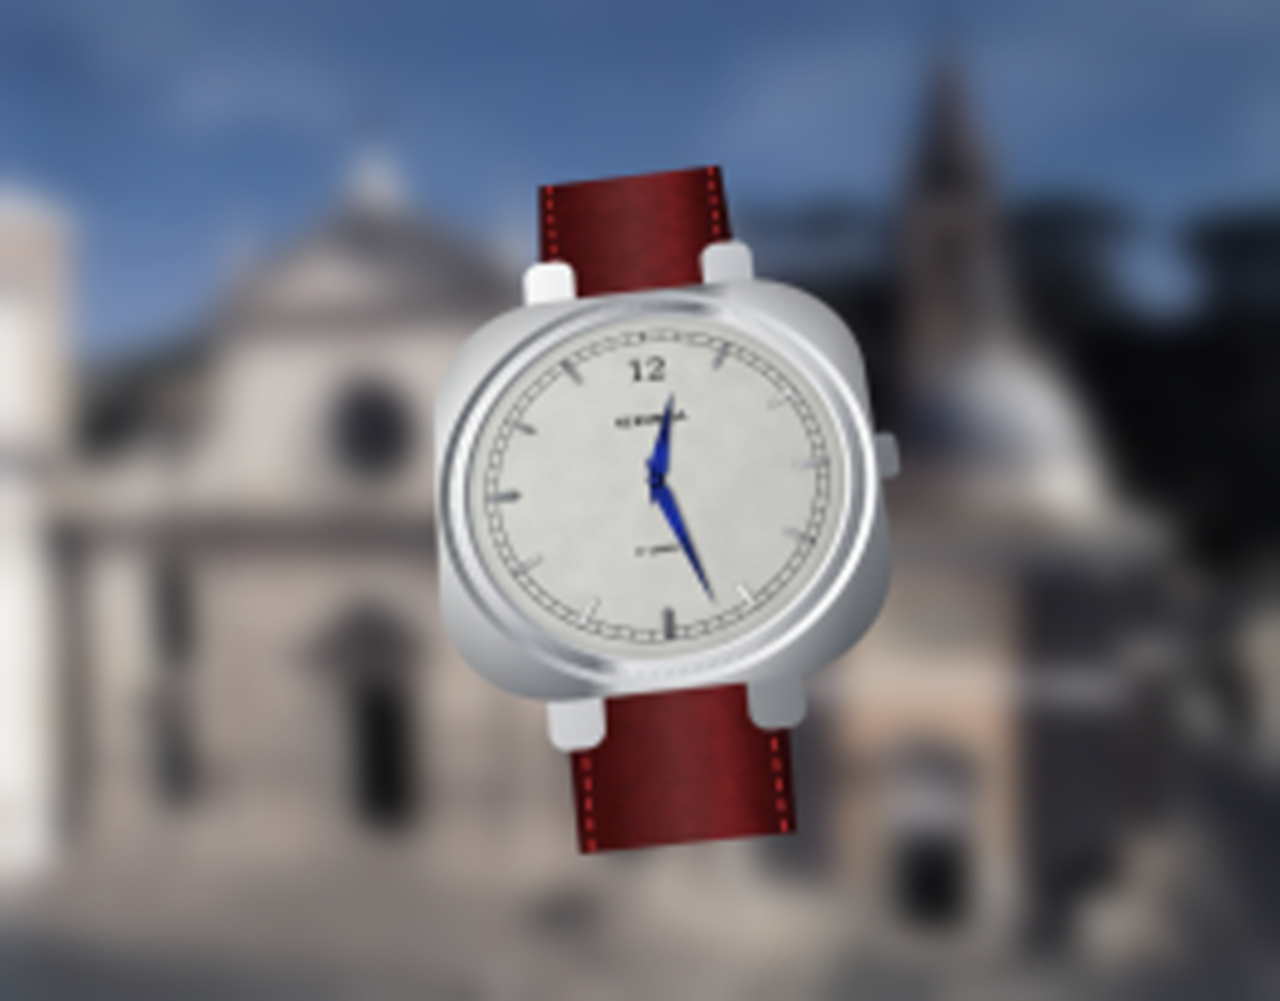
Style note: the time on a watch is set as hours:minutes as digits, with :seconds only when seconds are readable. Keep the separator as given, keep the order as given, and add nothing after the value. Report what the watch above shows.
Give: 12:27
